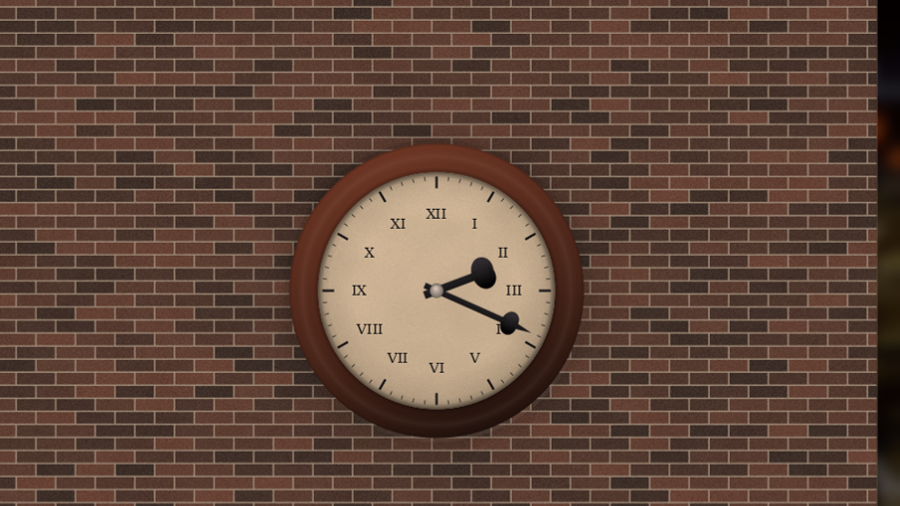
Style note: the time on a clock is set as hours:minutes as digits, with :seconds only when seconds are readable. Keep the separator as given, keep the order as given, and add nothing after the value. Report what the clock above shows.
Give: 2:19
